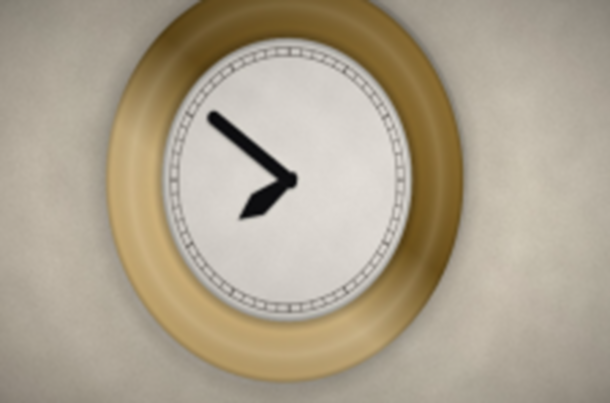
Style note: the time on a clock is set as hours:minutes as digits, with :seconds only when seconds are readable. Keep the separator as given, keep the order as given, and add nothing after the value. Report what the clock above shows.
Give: 7:51
